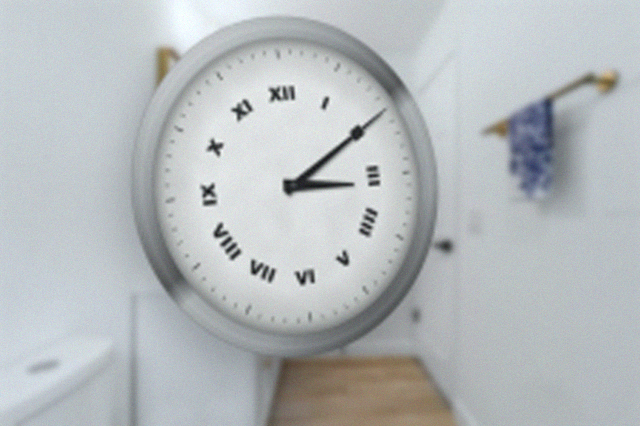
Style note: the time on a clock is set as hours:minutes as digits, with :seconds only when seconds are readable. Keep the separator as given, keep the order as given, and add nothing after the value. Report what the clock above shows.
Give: 3:10
